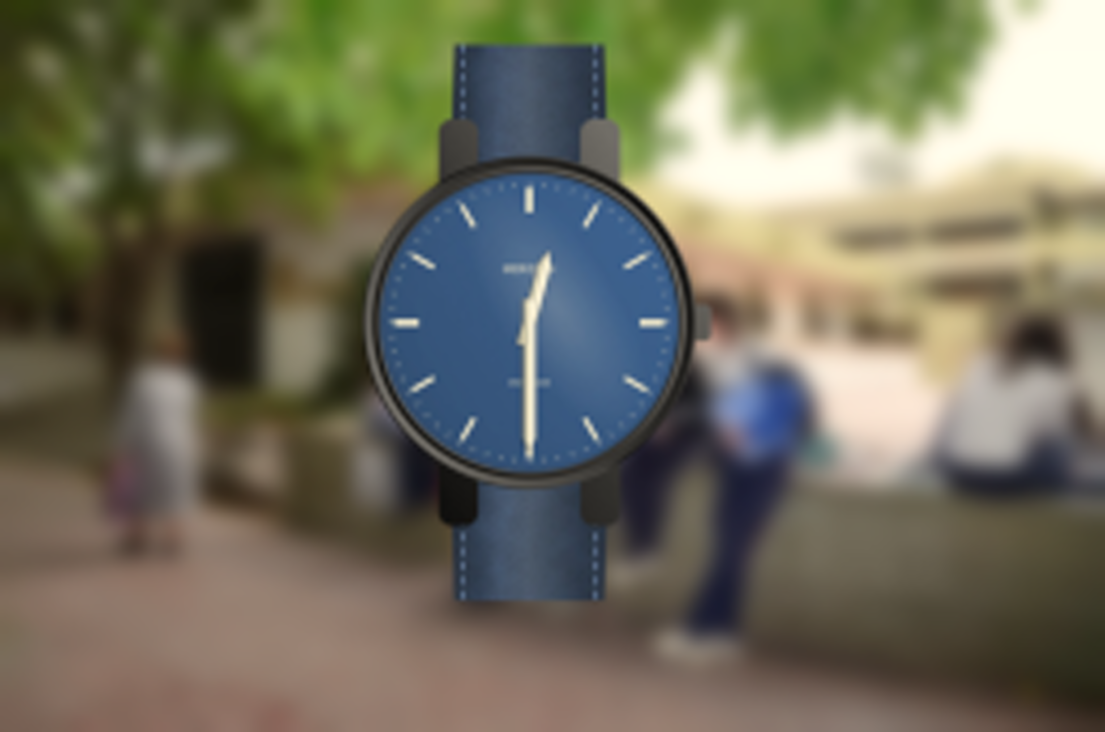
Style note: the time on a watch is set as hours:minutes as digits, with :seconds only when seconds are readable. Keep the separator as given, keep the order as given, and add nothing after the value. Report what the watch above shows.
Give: 12:30
